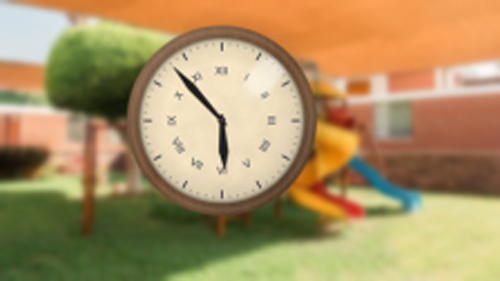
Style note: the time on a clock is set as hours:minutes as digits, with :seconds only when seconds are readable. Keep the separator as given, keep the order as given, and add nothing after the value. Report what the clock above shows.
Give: 5:53
